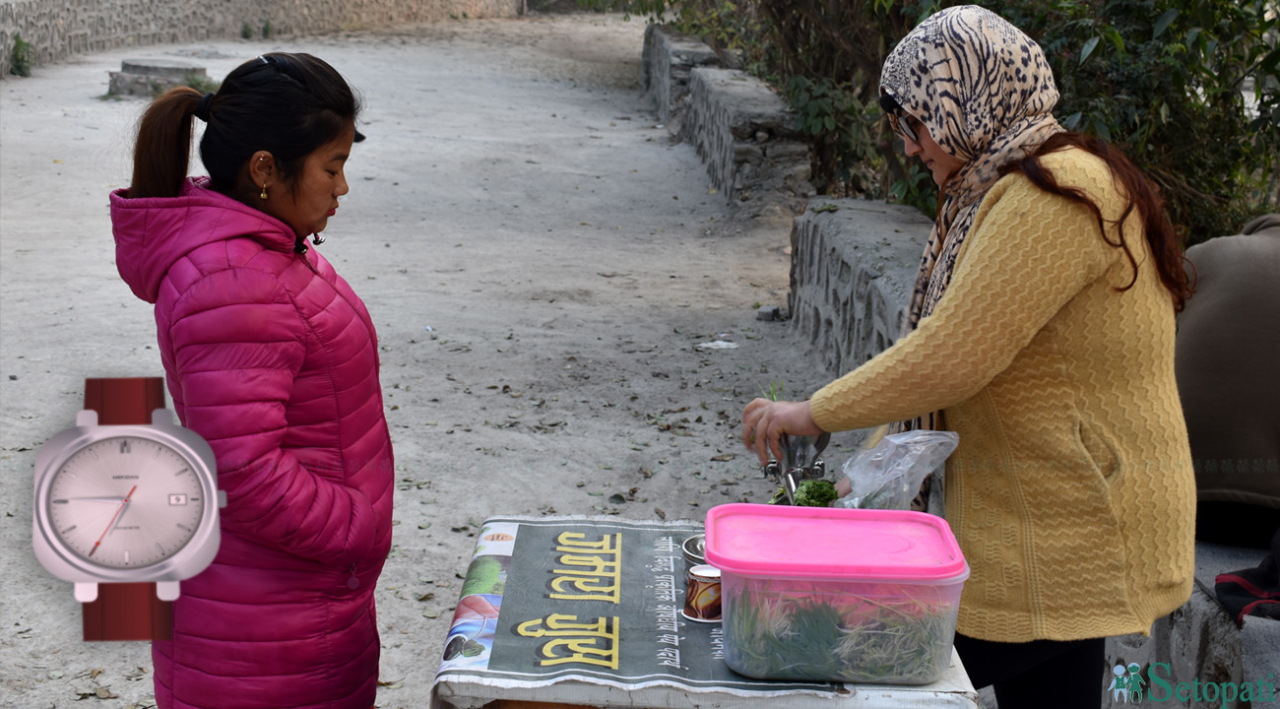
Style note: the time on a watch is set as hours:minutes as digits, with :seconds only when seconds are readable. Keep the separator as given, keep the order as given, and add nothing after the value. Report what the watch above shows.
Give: 6:45:35
